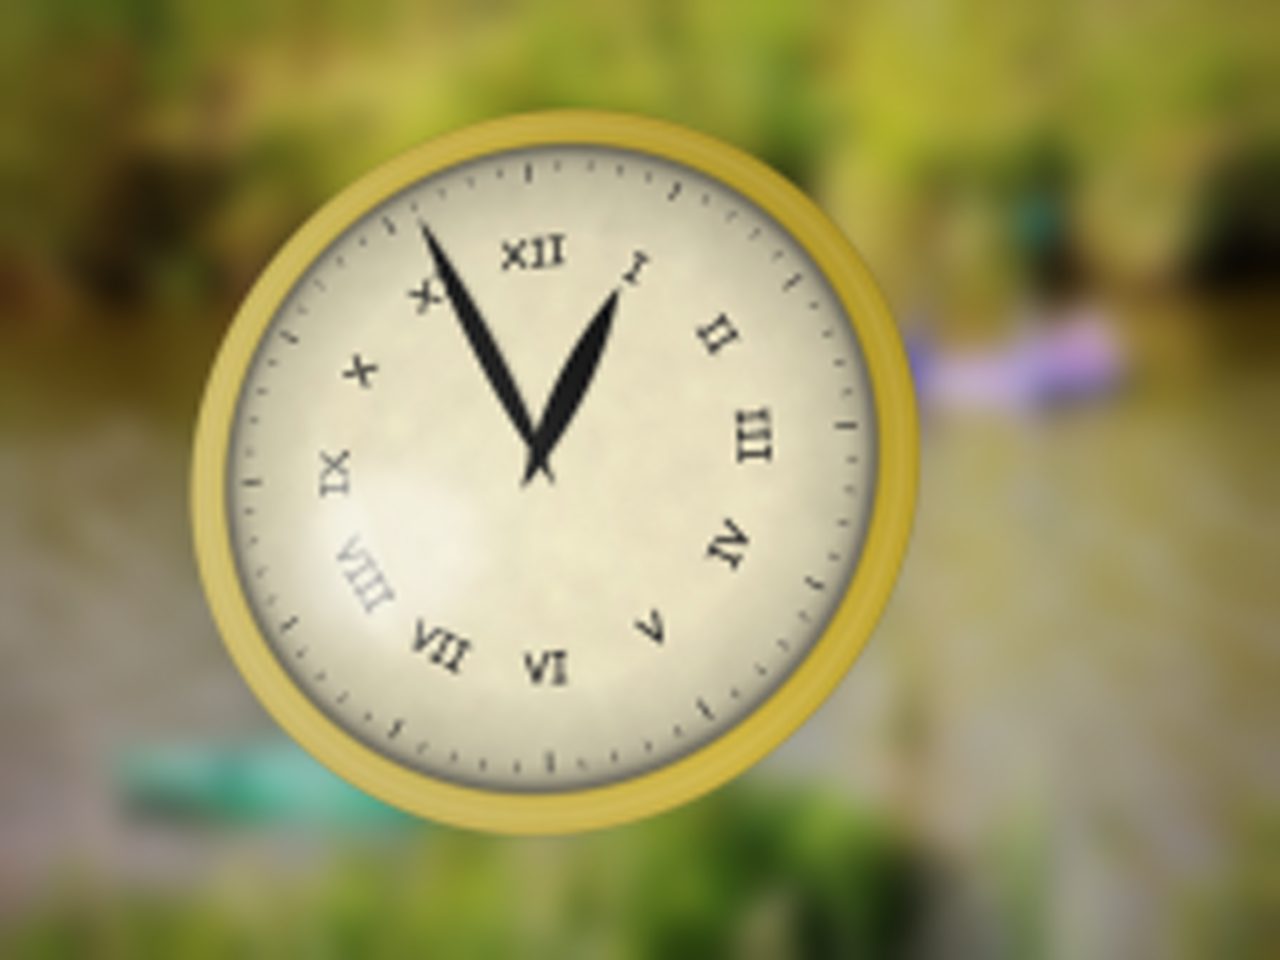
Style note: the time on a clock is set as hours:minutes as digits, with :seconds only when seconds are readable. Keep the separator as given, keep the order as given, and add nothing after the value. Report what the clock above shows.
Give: 12:56
